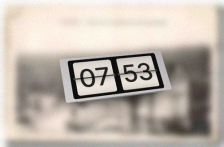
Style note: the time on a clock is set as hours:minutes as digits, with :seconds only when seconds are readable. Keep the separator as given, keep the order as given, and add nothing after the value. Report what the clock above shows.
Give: 7:53
